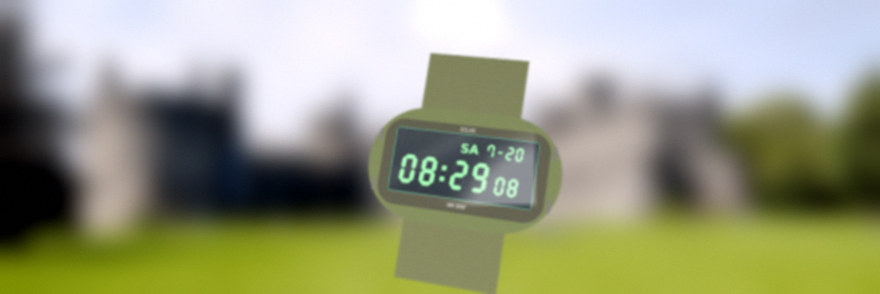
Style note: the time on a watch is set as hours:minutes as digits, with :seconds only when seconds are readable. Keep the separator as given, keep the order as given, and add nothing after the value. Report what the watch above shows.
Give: 8:29:08
